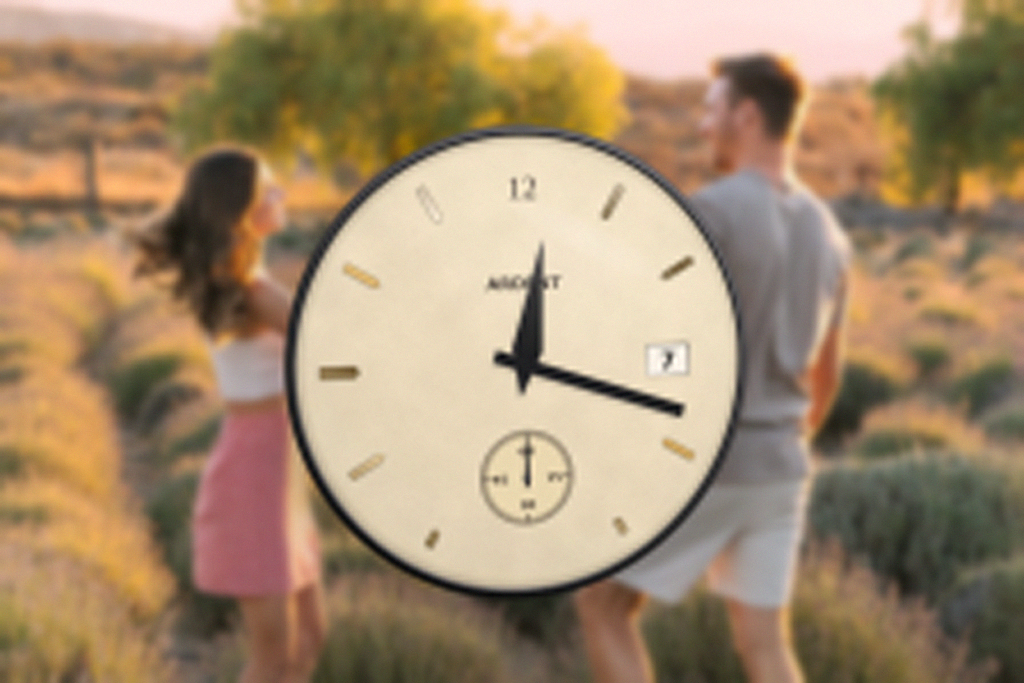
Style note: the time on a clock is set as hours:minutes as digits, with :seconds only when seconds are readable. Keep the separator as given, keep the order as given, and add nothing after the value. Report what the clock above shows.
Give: 12:18
